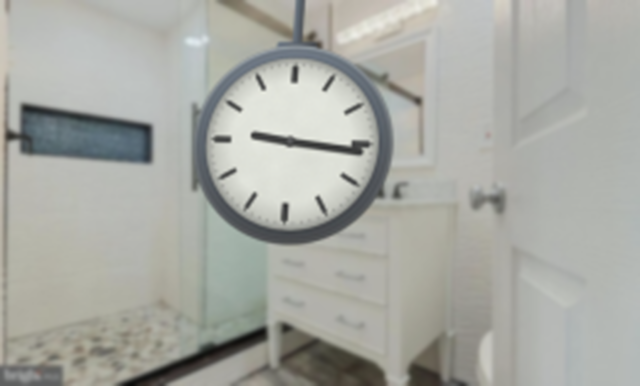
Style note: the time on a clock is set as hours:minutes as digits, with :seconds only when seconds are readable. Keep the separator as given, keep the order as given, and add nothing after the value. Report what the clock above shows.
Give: 9:16
